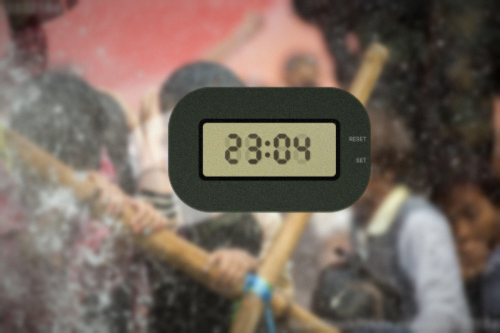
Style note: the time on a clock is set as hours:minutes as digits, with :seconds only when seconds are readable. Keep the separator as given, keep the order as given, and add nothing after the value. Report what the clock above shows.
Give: 23:04
